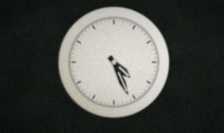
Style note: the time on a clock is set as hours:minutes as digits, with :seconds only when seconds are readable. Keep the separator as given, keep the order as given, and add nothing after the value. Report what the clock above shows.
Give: 4:26
